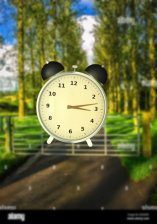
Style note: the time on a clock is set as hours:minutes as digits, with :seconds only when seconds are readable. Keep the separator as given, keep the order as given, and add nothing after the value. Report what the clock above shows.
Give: 3:13
